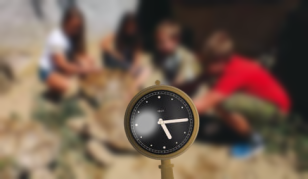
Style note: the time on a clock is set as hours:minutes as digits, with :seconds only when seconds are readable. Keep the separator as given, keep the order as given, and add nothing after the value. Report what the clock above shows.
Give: 5:15
